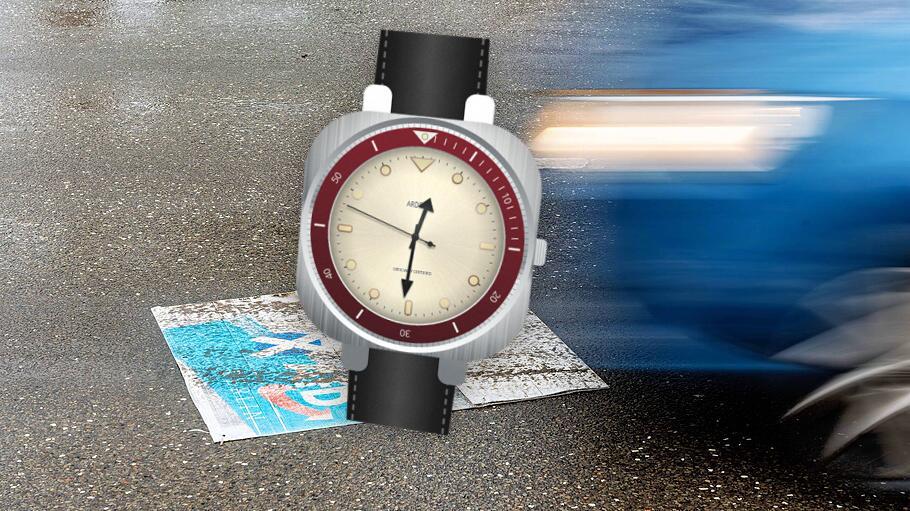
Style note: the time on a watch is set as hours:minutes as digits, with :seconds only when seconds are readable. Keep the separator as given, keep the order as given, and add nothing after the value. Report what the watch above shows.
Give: 12:30:48
